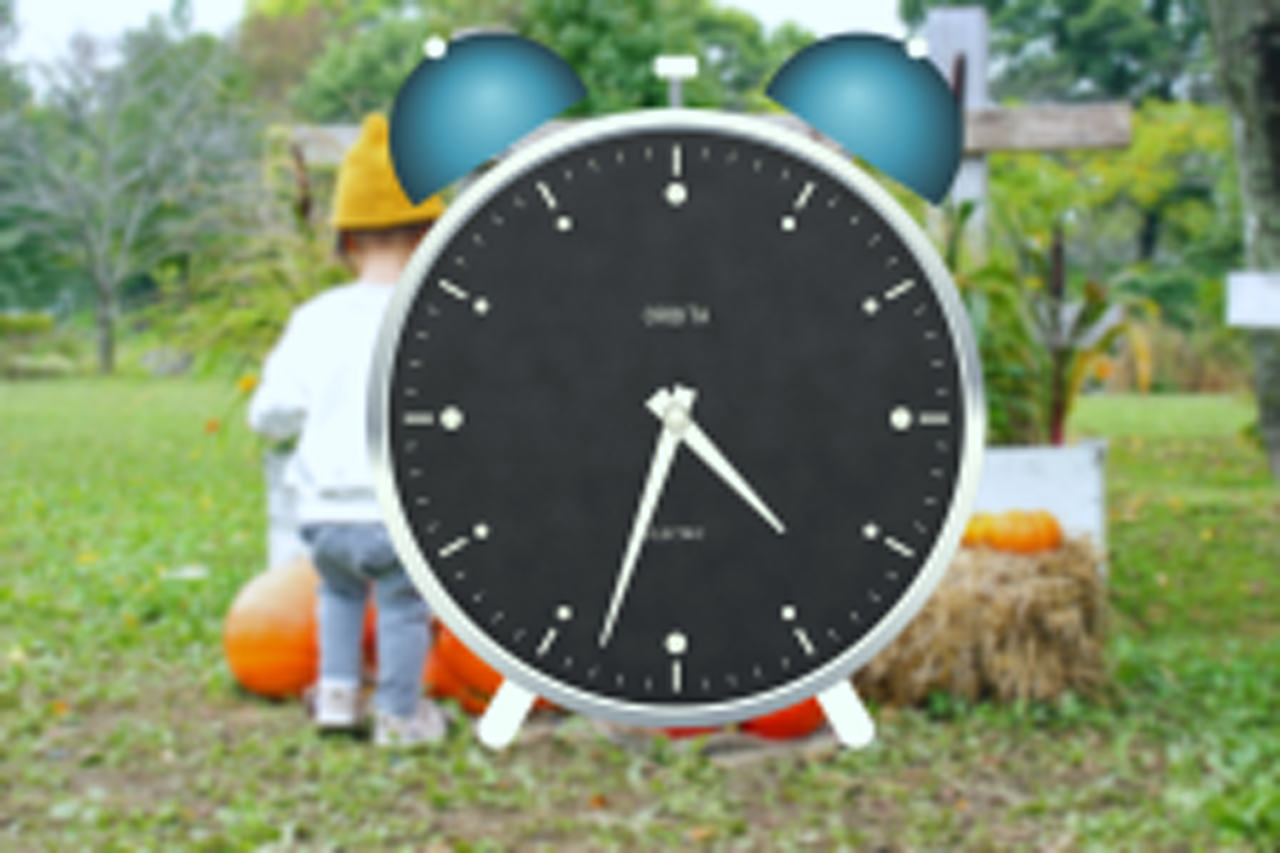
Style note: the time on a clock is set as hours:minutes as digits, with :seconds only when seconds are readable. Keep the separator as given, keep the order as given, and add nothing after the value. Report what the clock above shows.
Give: 4:33
